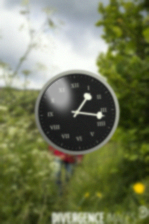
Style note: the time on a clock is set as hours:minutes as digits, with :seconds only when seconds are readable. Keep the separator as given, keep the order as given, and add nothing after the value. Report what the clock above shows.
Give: 1:17
